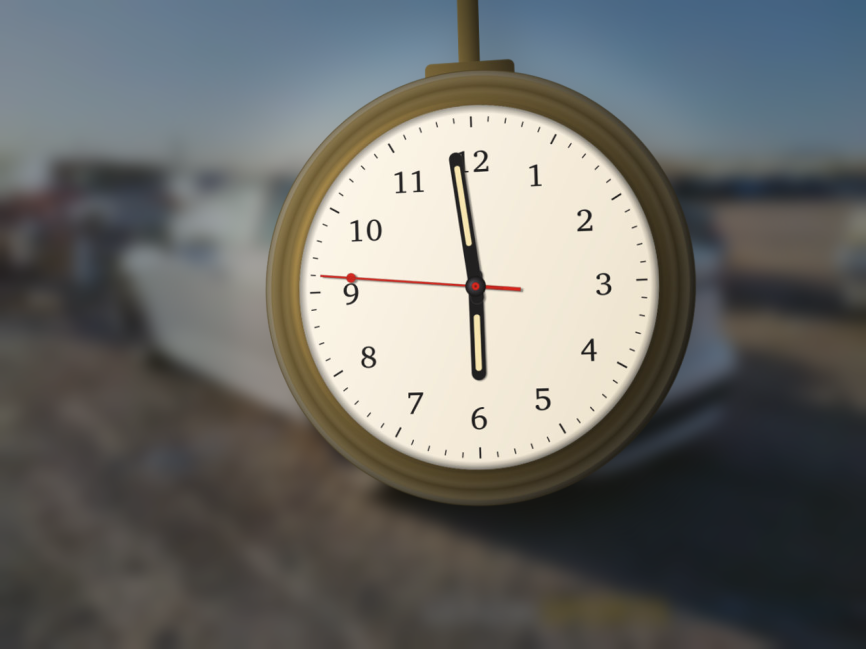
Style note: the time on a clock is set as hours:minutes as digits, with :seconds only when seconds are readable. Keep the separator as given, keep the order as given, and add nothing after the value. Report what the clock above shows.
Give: 5:58:46
